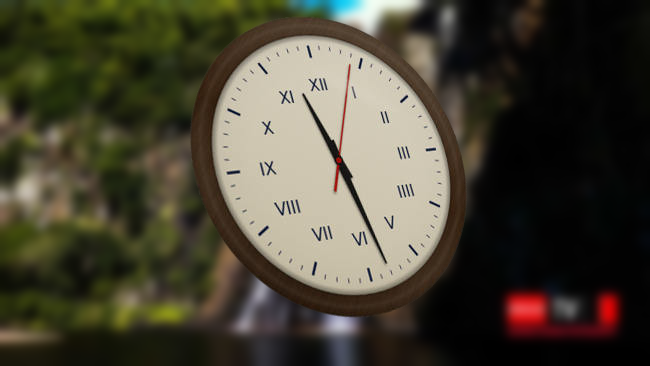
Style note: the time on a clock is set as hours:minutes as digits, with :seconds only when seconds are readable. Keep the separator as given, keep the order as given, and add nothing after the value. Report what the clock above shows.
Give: 11:28:04
